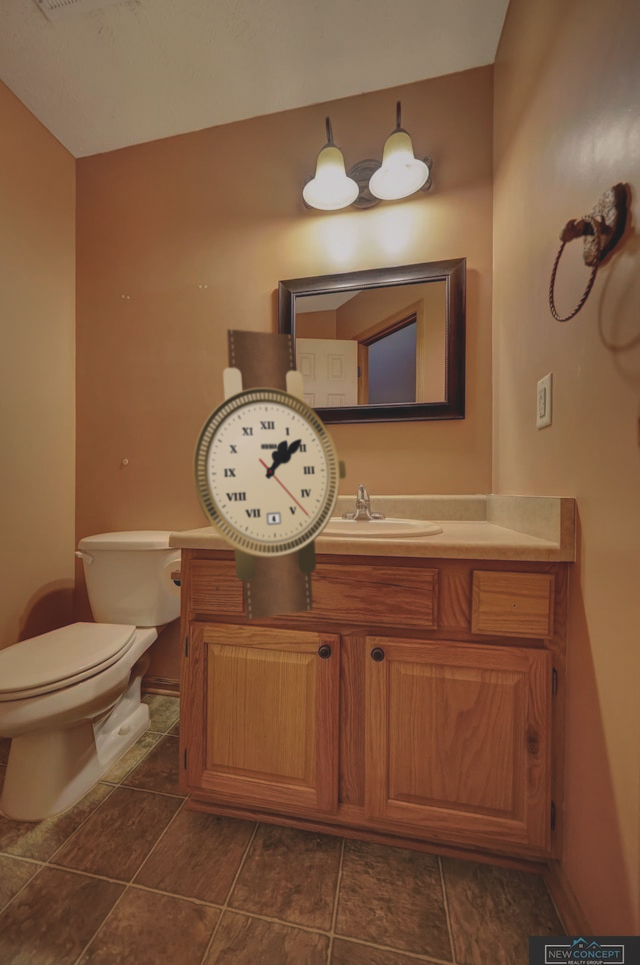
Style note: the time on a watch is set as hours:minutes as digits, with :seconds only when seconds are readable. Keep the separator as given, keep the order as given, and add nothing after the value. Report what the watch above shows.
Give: 1:08:23
